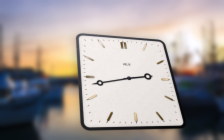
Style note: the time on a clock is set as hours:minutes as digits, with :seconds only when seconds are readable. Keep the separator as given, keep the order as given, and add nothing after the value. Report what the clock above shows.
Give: 2:43
